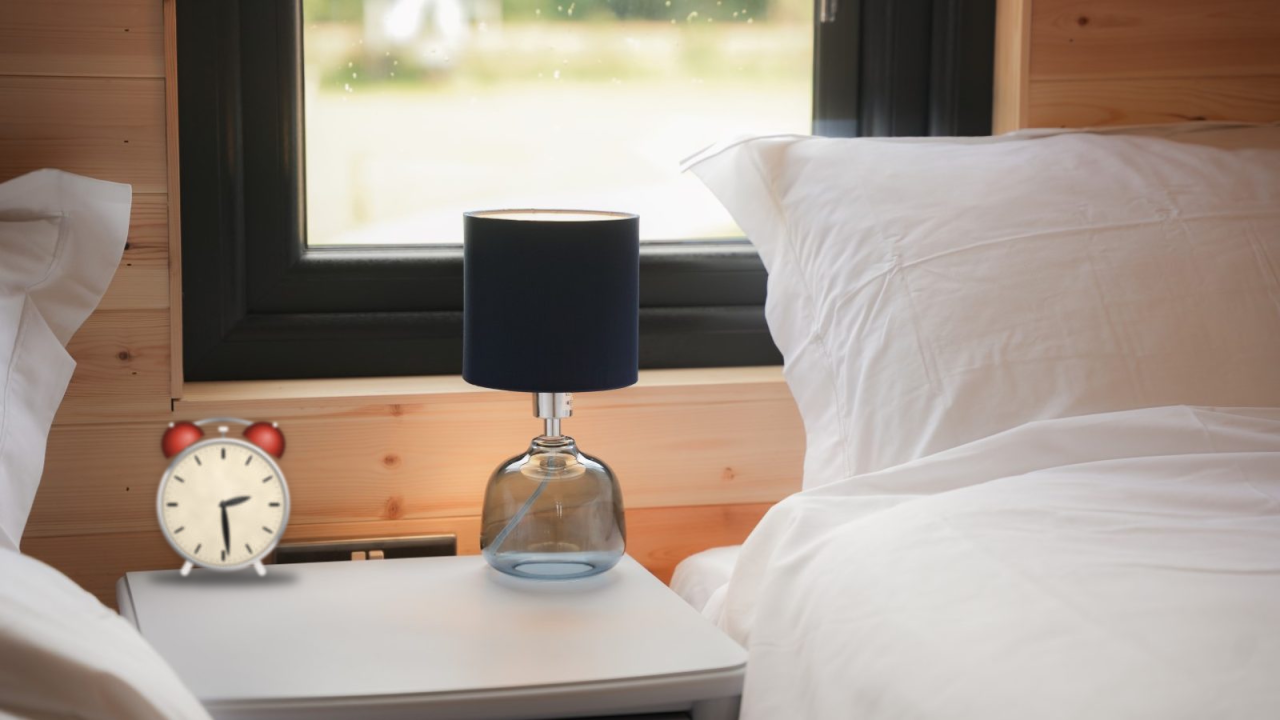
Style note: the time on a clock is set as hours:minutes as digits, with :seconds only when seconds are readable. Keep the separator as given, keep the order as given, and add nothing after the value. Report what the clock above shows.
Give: 2:29
